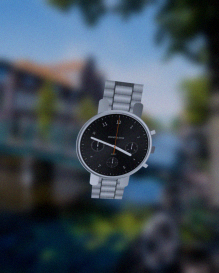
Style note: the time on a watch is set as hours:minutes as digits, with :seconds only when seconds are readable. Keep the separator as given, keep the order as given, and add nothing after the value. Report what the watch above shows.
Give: 3:48
